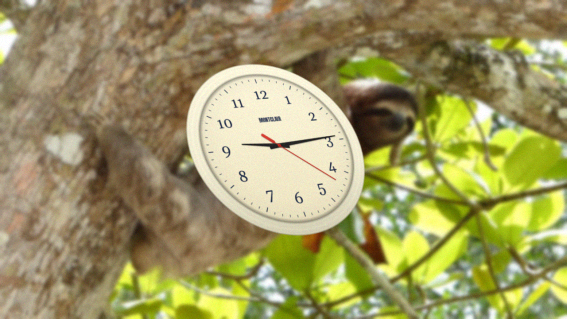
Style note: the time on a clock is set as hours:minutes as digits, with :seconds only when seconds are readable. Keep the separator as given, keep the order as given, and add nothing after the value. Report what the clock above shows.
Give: 9:14:22
